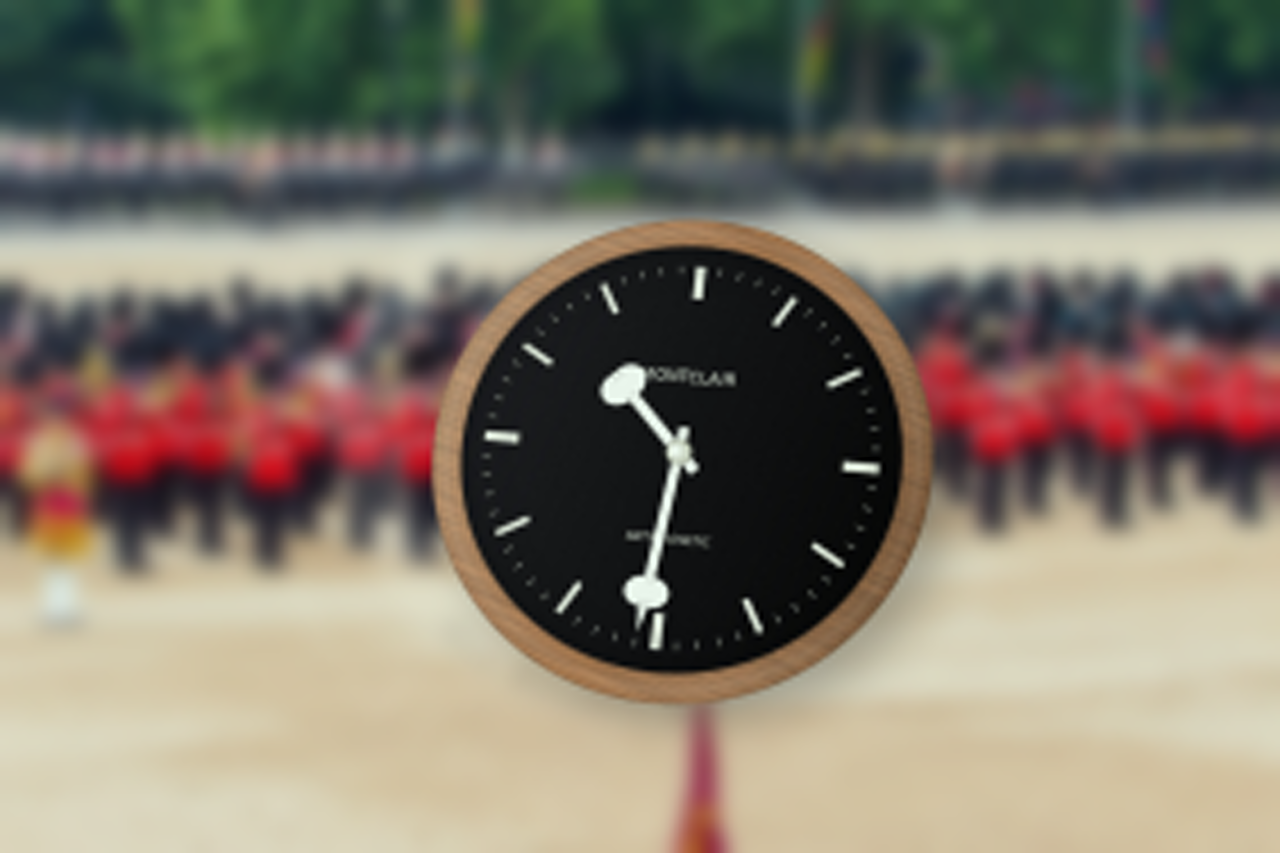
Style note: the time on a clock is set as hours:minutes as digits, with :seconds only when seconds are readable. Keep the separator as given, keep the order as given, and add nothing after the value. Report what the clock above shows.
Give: 10:31
